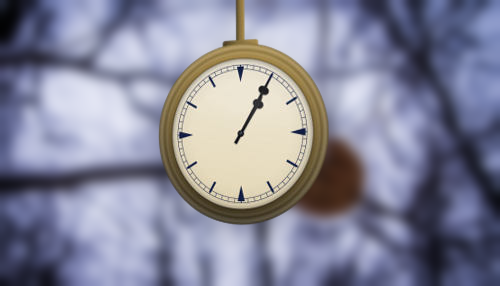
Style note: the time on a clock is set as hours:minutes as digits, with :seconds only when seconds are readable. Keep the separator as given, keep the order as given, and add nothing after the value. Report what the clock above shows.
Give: 1:05
